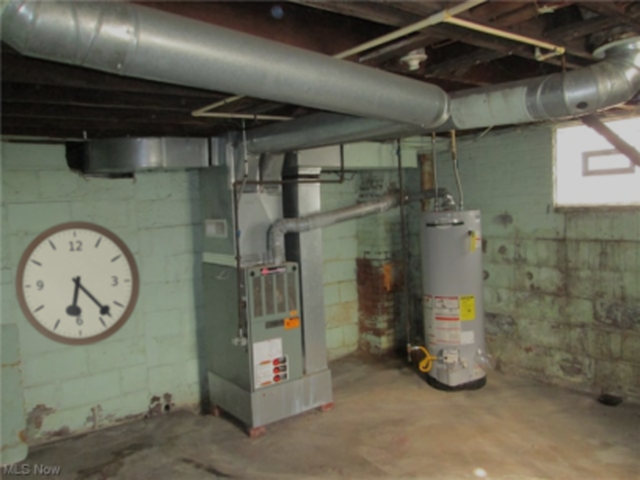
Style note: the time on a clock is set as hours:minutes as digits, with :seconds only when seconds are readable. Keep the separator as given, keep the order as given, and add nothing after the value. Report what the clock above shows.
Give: 6:23
